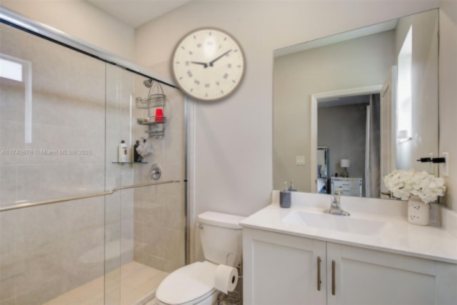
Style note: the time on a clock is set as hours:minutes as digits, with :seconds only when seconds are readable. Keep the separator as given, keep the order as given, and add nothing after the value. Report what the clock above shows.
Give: 9:09
